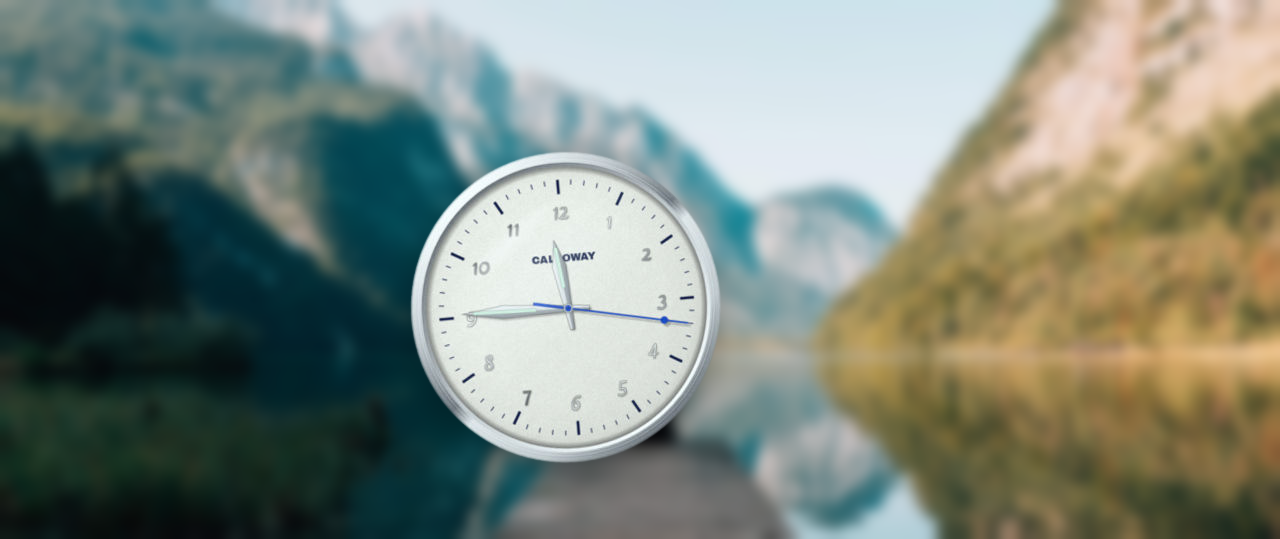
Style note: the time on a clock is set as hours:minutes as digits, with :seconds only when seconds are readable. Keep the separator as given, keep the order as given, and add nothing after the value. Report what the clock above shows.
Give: 11:45:17
